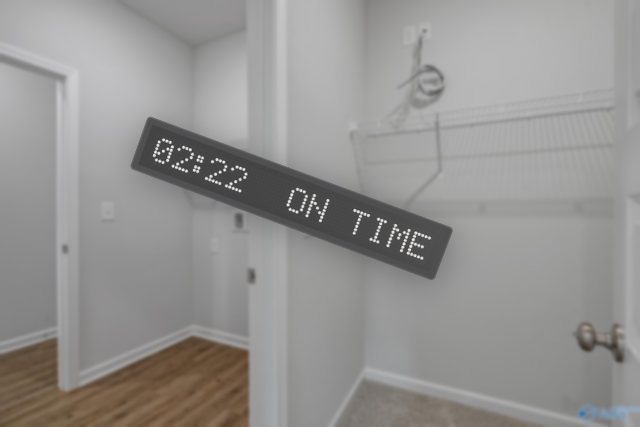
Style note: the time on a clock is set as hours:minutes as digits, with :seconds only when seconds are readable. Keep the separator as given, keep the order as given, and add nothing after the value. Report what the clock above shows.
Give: 2:22
